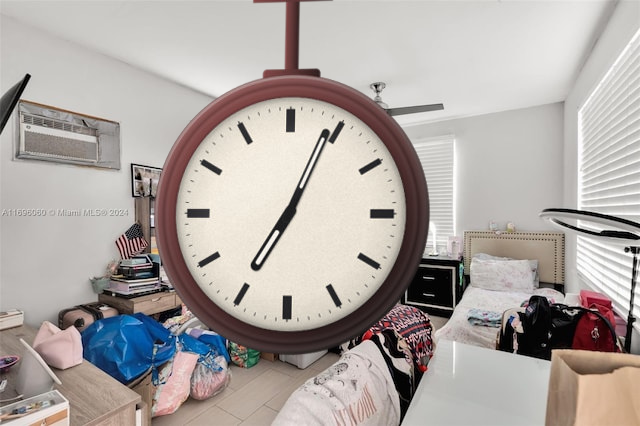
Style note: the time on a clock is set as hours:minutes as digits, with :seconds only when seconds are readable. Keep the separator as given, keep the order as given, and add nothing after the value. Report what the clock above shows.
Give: 7:04
